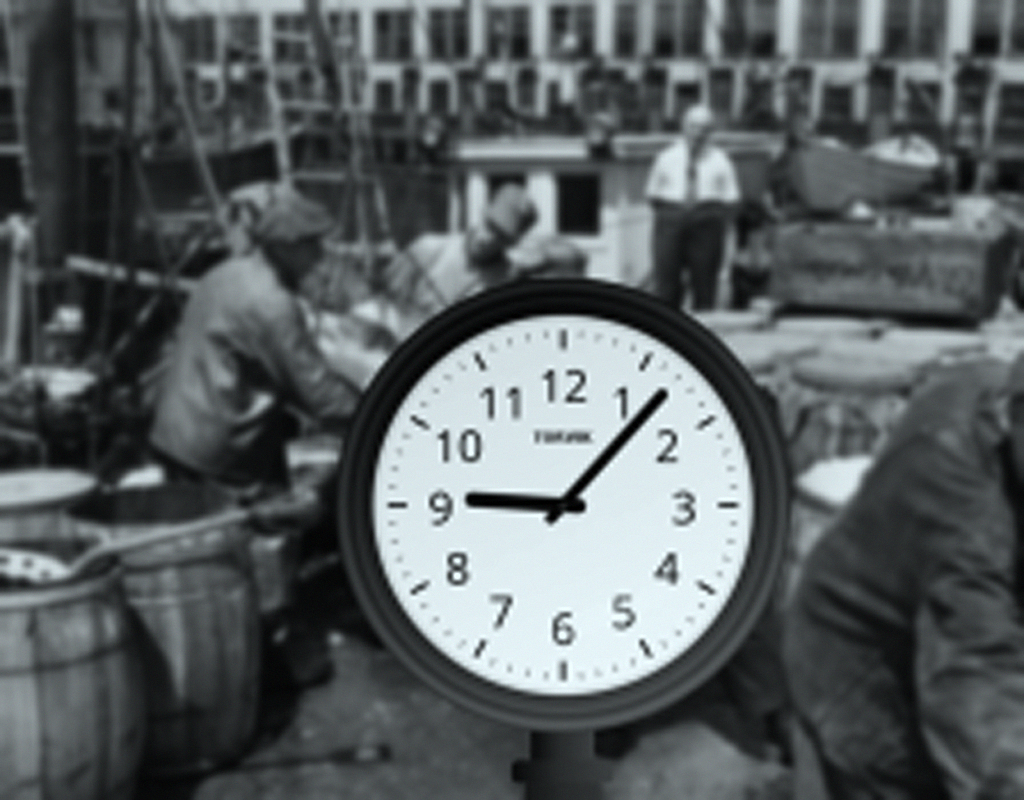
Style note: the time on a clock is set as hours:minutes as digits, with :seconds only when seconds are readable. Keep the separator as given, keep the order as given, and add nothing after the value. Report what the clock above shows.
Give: 9:07
